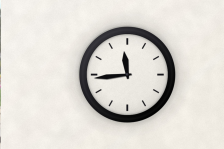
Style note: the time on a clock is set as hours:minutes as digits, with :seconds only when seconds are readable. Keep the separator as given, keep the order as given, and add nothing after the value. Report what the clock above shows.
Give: 11:44
